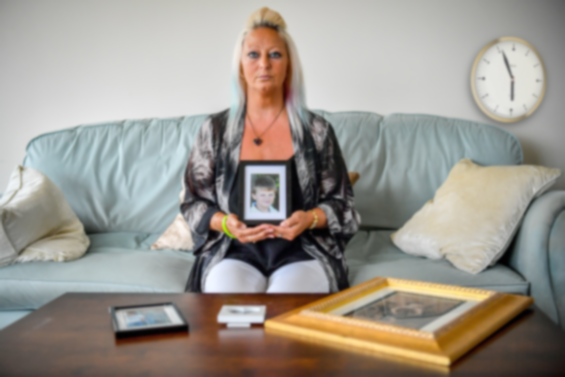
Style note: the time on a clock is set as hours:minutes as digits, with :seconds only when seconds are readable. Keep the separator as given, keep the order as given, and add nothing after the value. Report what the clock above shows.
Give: 5:56
